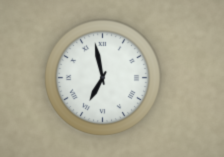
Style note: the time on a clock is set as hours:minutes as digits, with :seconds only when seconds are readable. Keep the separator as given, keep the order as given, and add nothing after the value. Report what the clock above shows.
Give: 6:58
